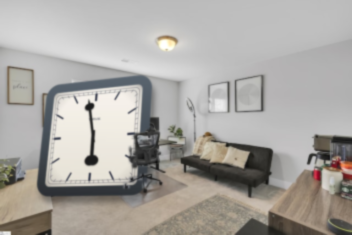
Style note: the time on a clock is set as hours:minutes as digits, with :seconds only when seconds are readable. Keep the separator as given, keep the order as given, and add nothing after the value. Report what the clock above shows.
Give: 5:58
